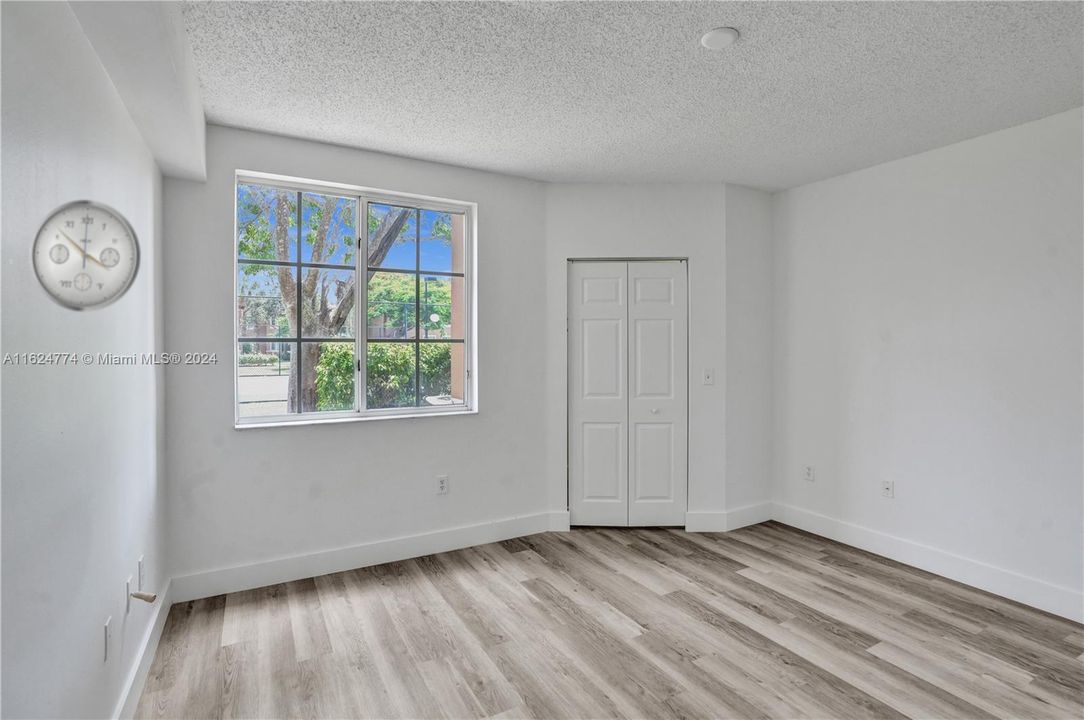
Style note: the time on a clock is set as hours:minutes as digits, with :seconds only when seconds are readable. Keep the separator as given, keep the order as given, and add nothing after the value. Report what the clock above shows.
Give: 3:52
